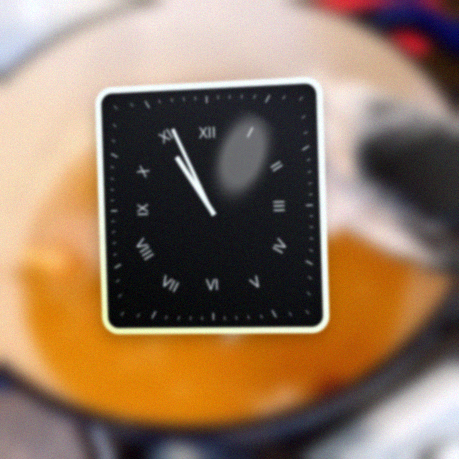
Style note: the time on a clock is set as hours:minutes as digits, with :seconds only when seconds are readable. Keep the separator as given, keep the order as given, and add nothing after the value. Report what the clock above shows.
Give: 10:56
